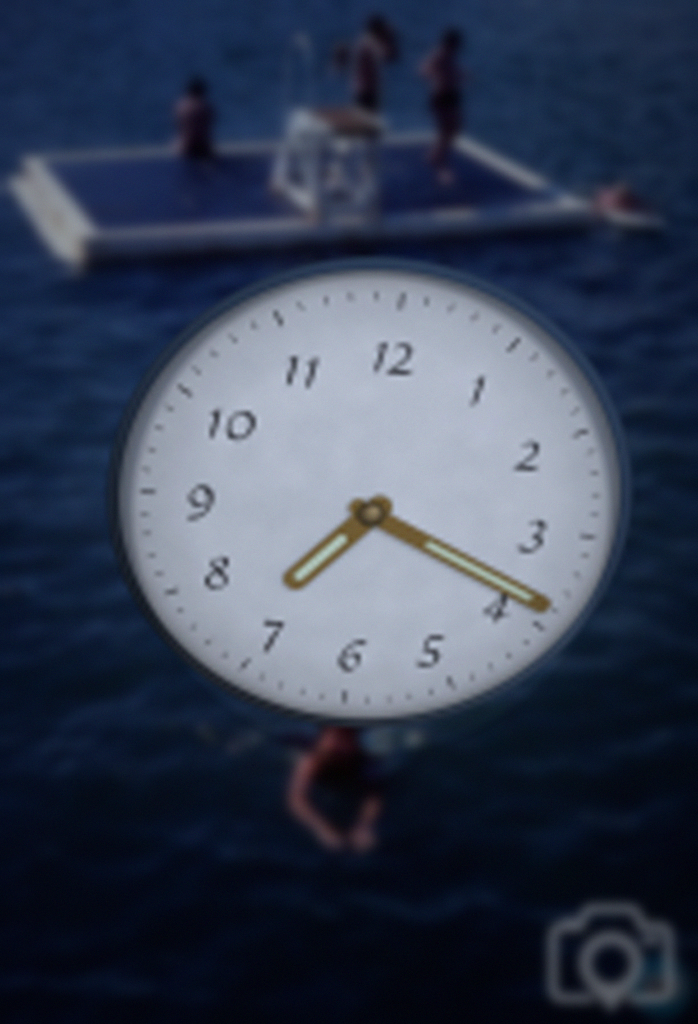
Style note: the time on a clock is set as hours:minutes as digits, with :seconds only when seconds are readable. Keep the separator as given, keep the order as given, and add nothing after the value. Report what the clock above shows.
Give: 7:19
